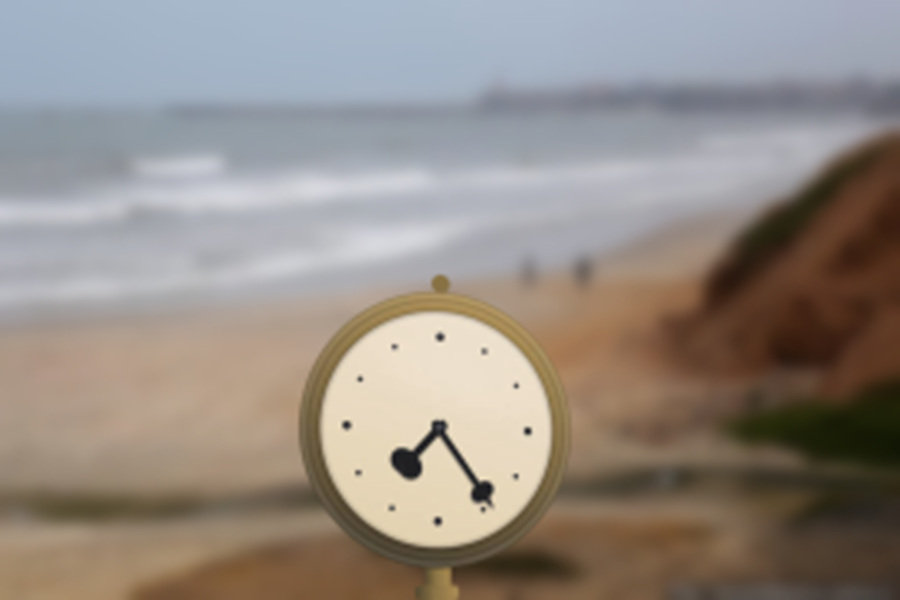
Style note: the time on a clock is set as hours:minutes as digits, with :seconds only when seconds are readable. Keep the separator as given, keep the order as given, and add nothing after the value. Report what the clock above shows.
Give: 7:24
